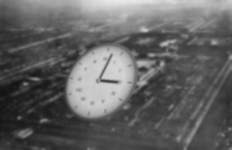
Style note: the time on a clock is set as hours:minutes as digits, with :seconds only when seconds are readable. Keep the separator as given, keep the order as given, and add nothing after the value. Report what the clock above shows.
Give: 3:02
